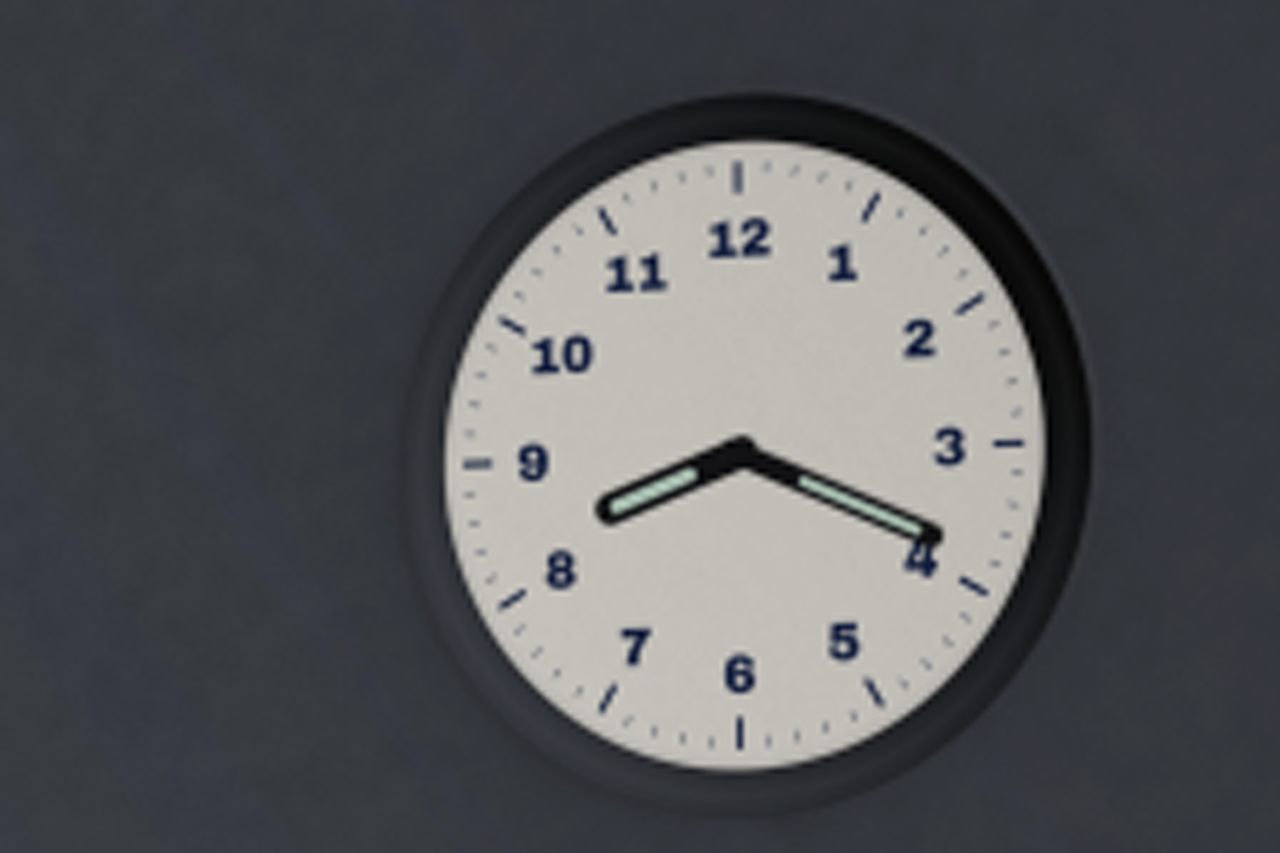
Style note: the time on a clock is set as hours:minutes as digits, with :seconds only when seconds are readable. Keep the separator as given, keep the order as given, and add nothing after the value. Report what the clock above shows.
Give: 8:19
